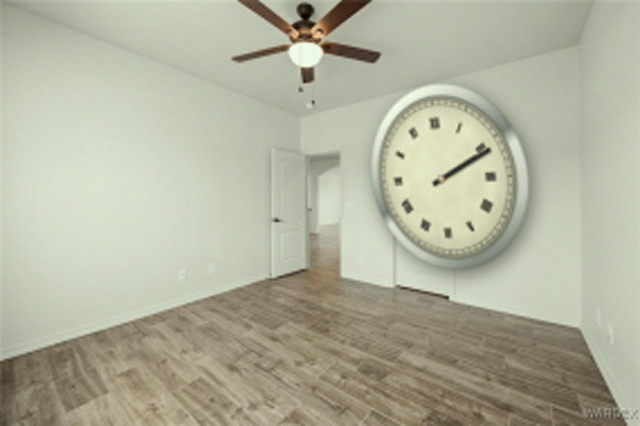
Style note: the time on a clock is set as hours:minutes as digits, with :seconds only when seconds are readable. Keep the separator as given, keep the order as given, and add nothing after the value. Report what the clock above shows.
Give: 2:11
